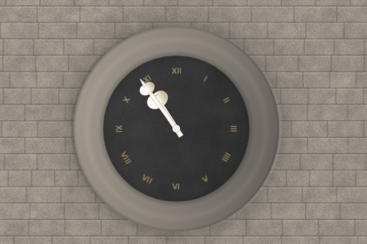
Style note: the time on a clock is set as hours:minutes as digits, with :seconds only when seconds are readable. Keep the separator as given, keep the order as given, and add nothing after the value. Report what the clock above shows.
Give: 10:54
